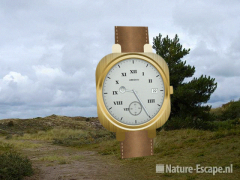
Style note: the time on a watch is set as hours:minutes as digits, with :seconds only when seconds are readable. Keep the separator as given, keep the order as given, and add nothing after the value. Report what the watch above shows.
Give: 9:25
